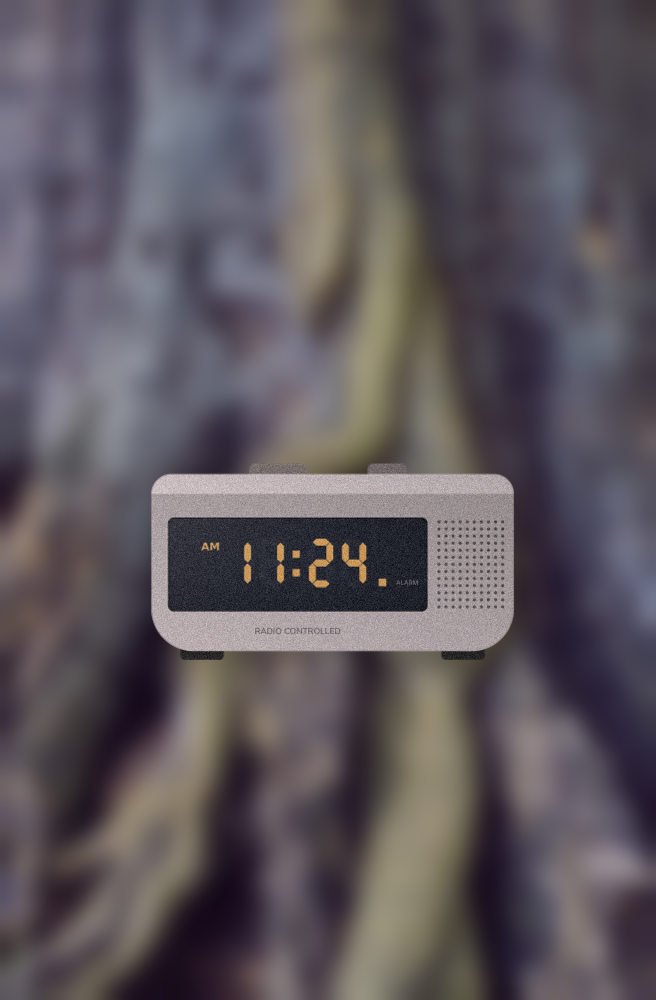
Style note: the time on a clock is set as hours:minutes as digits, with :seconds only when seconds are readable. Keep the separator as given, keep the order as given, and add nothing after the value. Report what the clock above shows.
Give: 11:24
